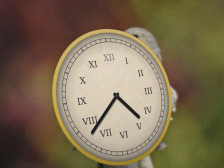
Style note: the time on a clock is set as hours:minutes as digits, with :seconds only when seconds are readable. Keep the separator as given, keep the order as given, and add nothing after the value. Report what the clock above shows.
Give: 4:38
